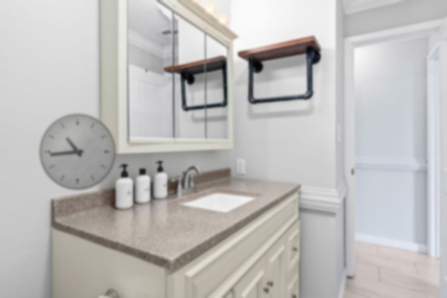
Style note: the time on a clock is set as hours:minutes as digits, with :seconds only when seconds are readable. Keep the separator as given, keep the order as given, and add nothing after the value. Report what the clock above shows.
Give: 10:44
